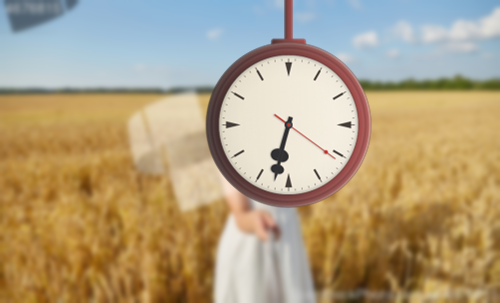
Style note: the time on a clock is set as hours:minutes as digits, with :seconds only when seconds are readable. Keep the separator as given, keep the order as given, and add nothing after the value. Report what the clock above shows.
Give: 6:32:21
